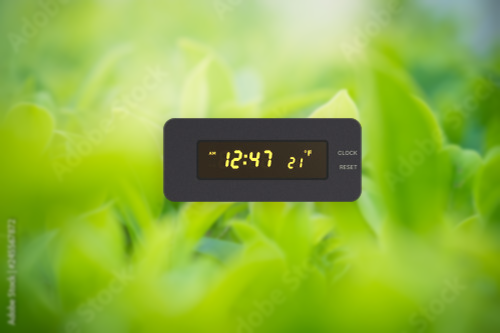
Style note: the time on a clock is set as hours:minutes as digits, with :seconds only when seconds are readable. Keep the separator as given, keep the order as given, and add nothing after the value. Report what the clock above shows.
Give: 12:47
